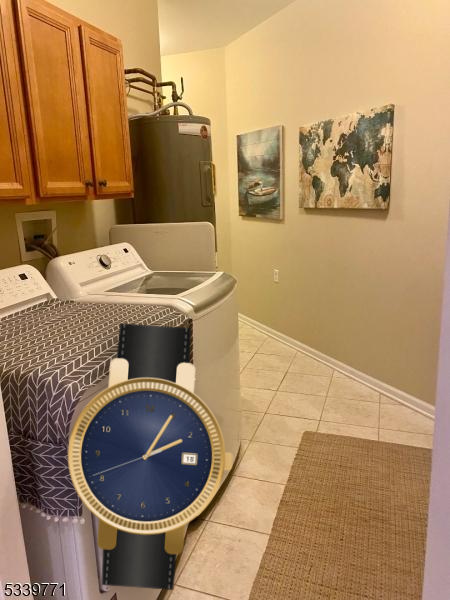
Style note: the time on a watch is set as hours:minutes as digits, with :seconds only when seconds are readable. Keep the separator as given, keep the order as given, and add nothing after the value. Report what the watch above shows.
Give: 2:04:41
